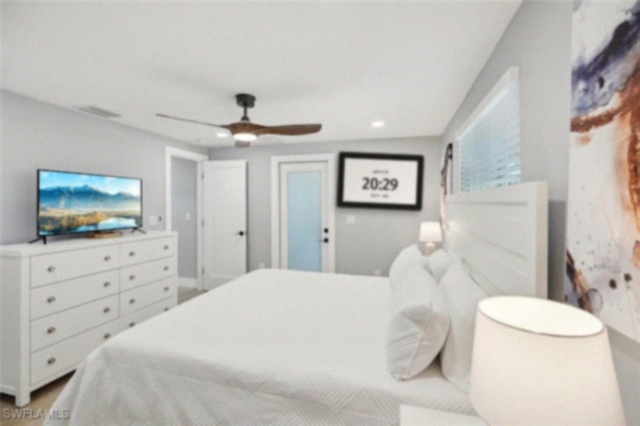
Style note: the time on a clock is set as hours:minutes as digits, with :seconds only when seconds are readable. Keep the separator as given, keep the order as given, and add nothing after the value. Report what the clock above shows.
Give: 20:29
